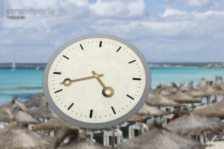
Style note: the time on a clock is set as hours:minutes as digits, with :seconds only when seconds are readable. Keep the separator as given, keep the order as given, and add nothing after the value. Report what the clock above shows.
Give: 4:42
